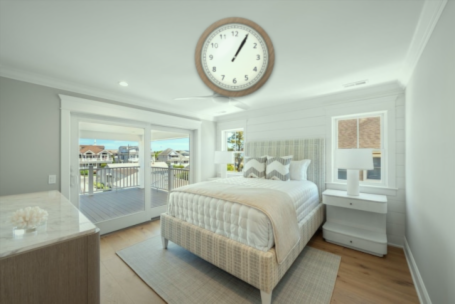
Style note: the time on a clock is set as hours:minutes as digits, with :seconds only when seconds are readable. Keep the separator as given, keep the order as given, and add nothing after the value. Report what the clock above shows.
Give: 1:05
